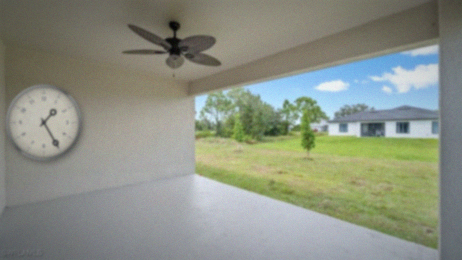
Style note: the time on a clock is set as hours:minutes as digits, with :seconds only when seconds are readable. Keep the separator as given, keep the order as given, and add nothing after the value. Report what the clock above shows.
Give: 1:25
